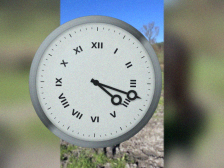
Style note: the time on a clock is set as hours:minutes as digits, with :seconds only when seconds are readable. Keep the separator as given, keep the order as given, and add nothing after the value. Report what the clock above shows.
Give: 4:18
